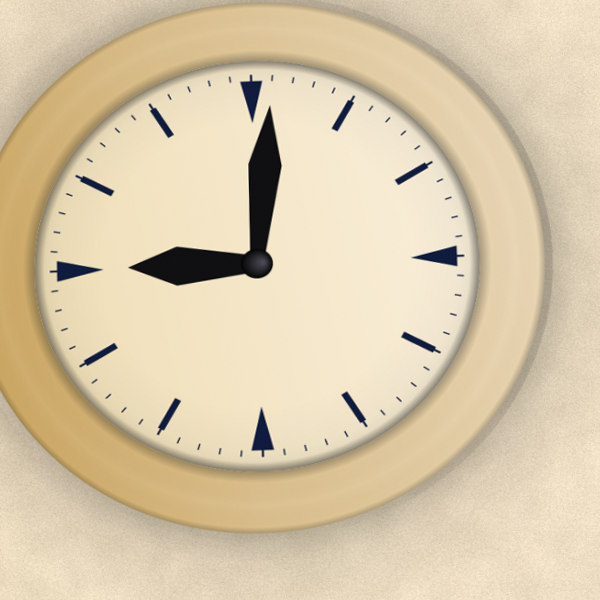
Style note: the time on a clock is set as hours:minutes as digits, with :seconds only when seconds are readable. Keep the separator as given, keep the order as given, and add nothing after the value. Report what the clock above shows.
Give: 9:01
